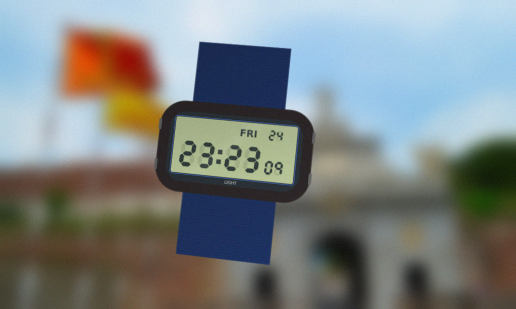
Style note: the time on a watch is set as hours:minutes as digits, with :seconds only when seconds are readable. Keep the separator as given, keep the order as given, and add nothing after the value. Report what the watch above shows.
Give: 23:23:09
